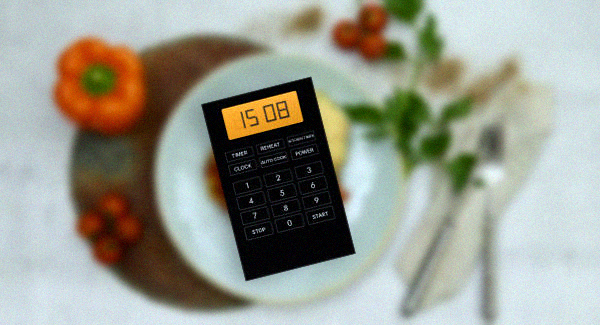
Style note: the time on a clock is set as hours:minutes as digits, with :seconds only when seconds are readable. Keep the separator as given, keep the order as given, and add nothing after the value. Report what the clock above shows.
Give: 15:08
